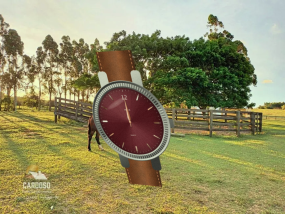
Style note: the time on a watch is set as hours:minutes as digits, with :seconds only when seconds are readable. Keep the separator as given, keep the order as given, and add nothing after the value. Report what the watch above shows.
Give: 12:00
